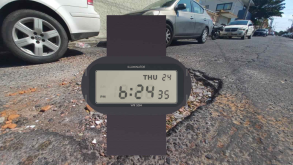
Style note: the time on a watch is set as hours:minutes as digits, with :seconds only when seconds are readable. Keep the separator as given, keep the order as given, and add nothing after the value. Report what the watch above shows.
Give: 6:24:35
